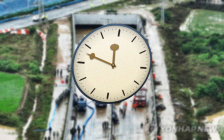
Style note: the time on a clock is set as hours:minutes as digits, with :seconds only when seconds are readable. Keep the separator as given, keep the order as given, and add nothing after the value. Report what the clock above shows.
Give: 11:48
